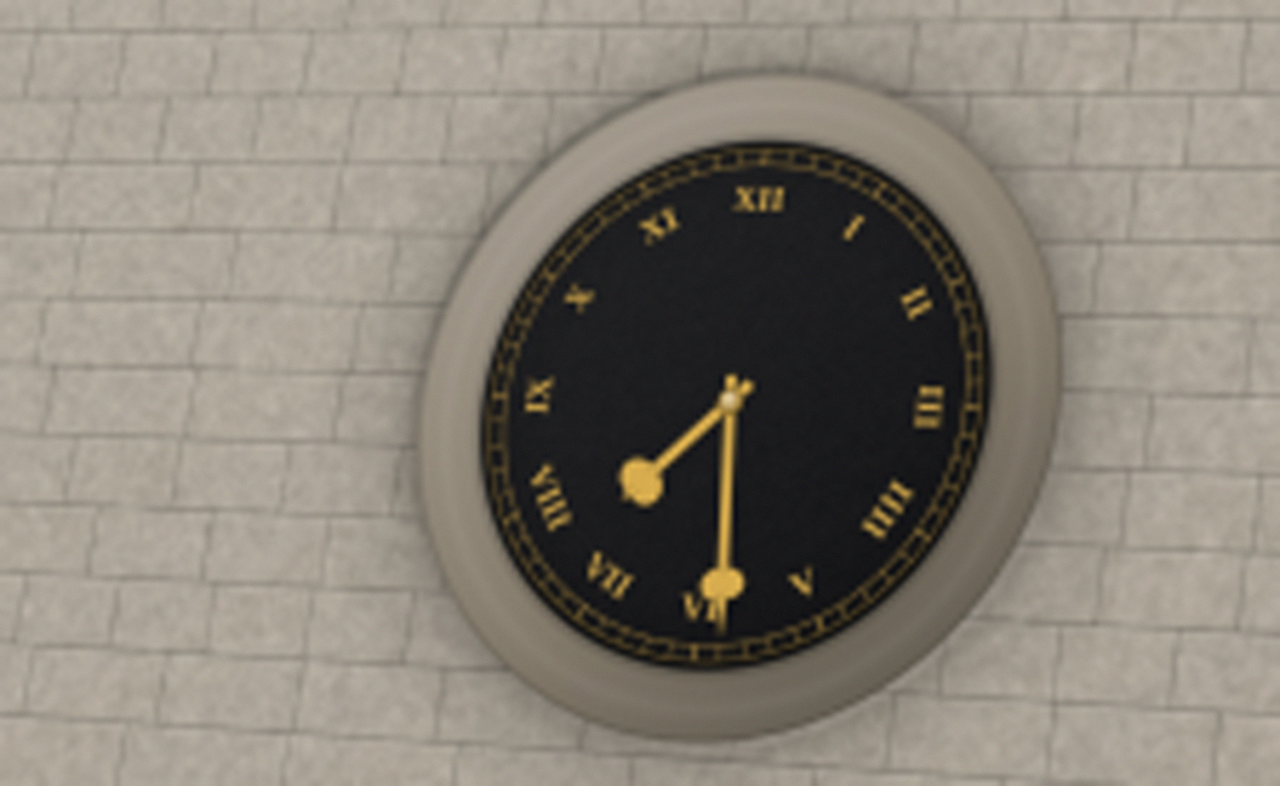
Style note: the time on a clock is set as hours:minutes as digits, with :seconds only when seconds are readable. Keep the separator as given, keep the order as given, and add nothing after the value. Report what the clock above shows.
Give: 7:29
